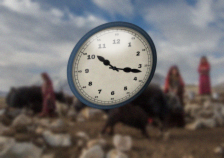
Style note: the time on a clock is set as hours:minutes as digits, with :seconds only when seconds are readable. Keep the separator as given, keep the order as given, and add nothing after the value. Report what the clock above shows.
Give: 10:17
